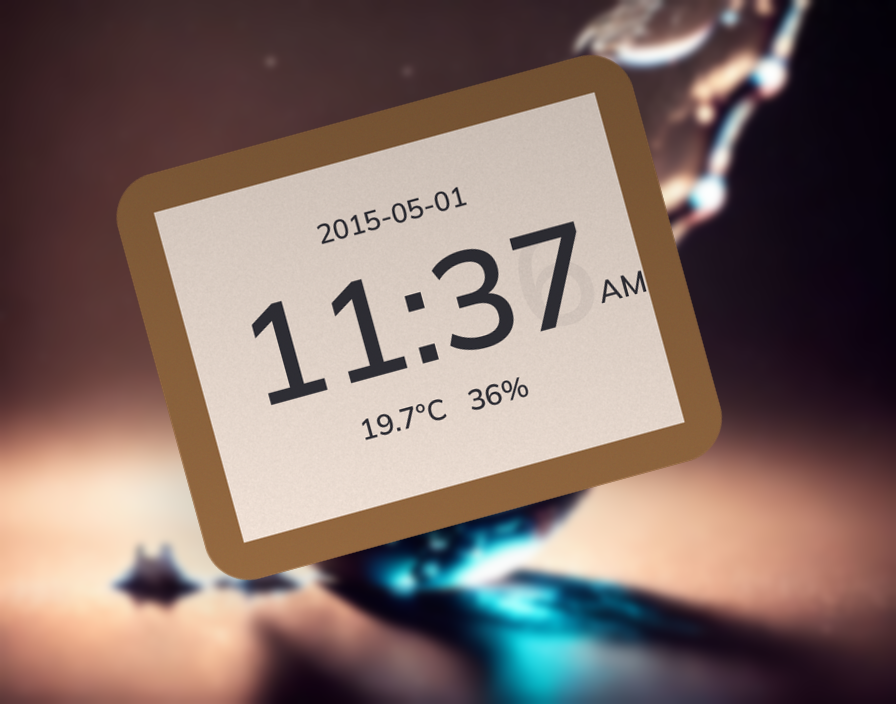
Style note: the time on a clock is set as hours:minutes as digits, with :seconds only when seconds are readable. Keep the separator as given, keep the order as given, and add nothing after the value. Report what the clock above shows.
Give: 11:37
